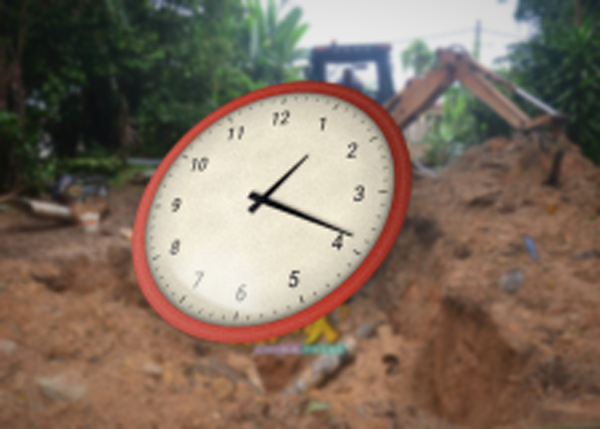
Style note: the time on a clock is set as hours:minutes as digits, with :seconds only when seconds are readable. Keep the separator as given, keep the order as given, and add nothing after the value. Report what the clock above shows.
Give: 1:19
